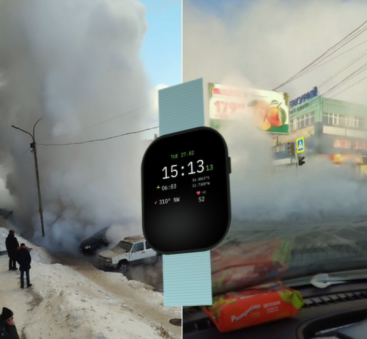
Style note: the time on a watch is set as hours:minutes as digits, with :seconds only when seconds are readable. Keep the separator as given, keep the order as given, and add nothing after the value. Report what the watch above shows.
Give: 15:13
